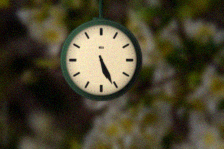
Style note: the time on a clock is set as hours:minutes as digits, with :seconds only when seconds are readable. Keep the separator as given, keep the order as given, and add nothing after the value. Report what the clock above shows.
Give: 5:26
